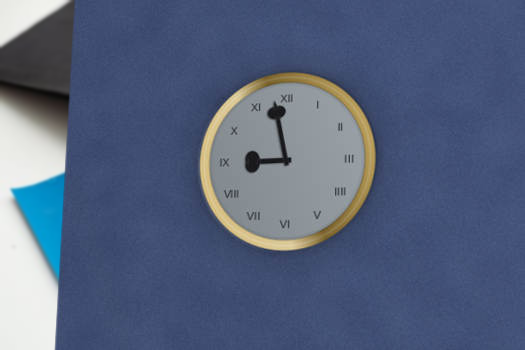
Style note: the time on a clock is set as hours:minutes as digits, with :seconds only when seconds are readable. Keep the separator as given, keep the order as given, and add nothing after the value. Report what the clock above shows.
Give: 8:58
